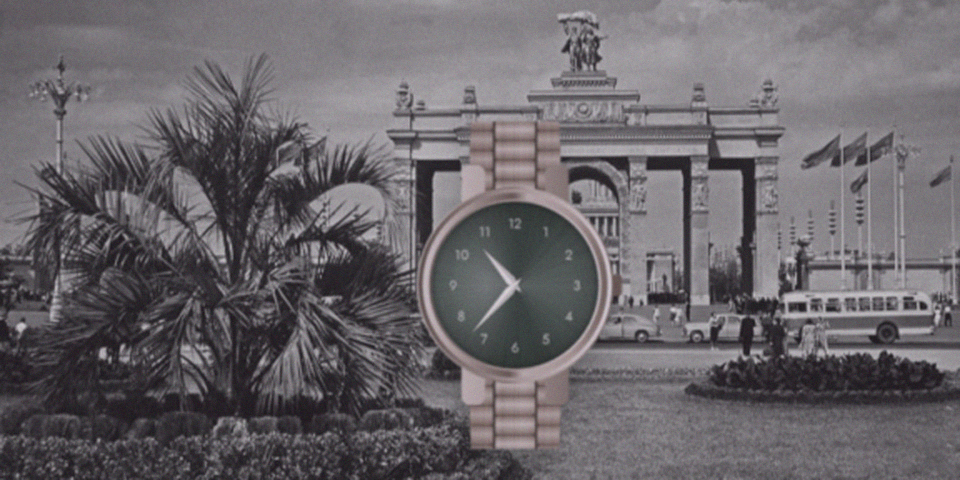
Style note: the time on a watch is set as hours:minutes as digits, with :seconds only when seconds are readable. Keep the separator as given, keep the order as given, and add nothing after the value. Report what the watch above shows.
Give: 10:37
